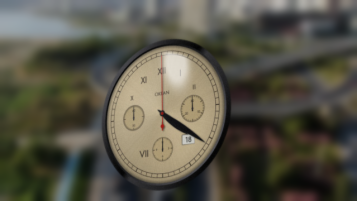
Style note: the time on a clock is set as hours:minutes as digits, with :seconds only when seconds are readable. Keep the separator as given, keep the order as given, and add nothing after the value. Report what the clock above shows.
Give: 4:21
